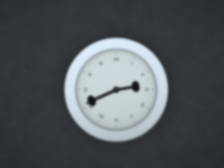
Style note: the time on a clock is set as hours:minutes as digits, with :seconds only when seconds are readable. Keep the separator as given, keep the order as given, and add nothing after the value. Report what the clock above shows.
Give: 2:41
